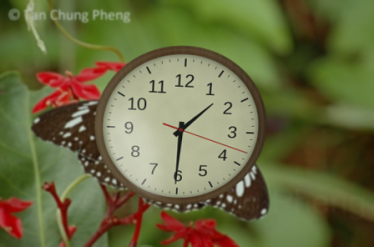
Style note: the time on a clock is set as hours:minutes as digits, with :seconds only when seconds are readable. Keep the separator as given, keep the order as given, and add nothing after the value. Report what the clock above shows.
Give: 1:30:18
